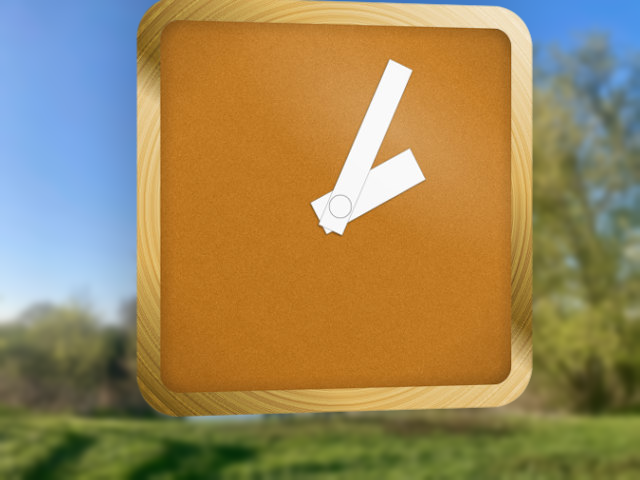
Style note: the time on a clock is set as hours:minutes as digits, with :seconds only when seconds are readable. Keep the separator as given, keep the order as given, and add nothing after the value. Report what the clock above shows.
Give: 2:04
